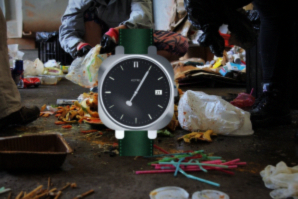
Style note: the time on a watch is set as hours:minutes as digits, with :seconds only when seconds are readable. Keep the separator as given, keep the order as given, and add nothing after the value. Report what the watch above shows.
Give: 7:05
